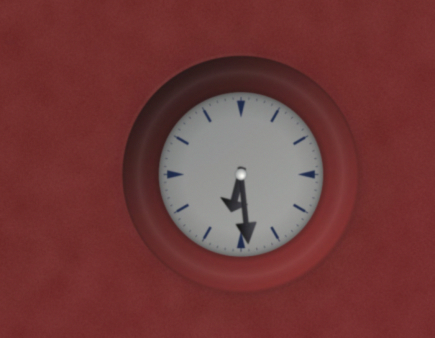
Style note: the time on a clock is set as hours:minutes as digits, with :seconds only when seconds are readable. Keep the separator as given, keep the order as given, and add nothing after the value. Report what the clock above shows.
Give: 6:29
